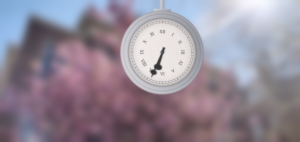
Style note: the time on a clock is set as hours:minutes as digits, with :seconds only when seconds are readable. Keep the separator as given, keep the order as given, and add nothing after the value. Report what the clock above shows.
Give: 6:34
